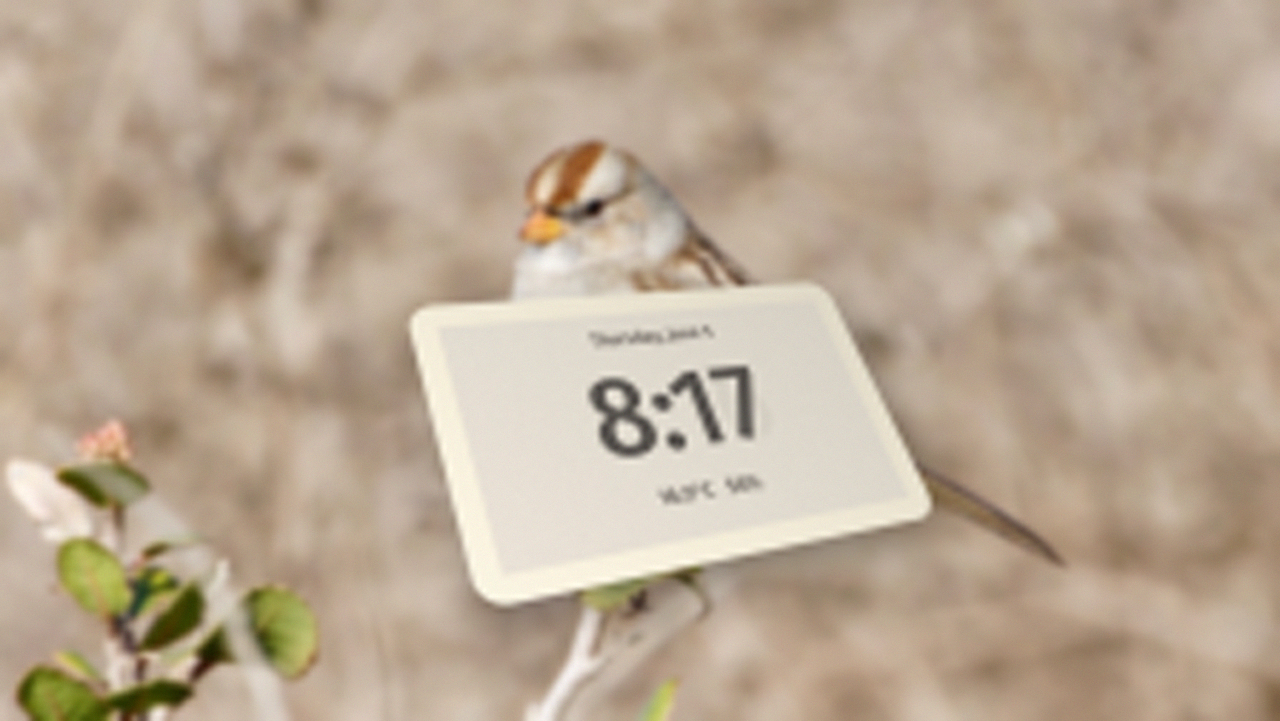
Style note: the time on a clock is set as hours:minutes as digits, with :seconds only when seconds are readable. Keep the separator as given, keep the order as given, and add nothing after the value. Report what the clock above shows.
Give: 8:17
